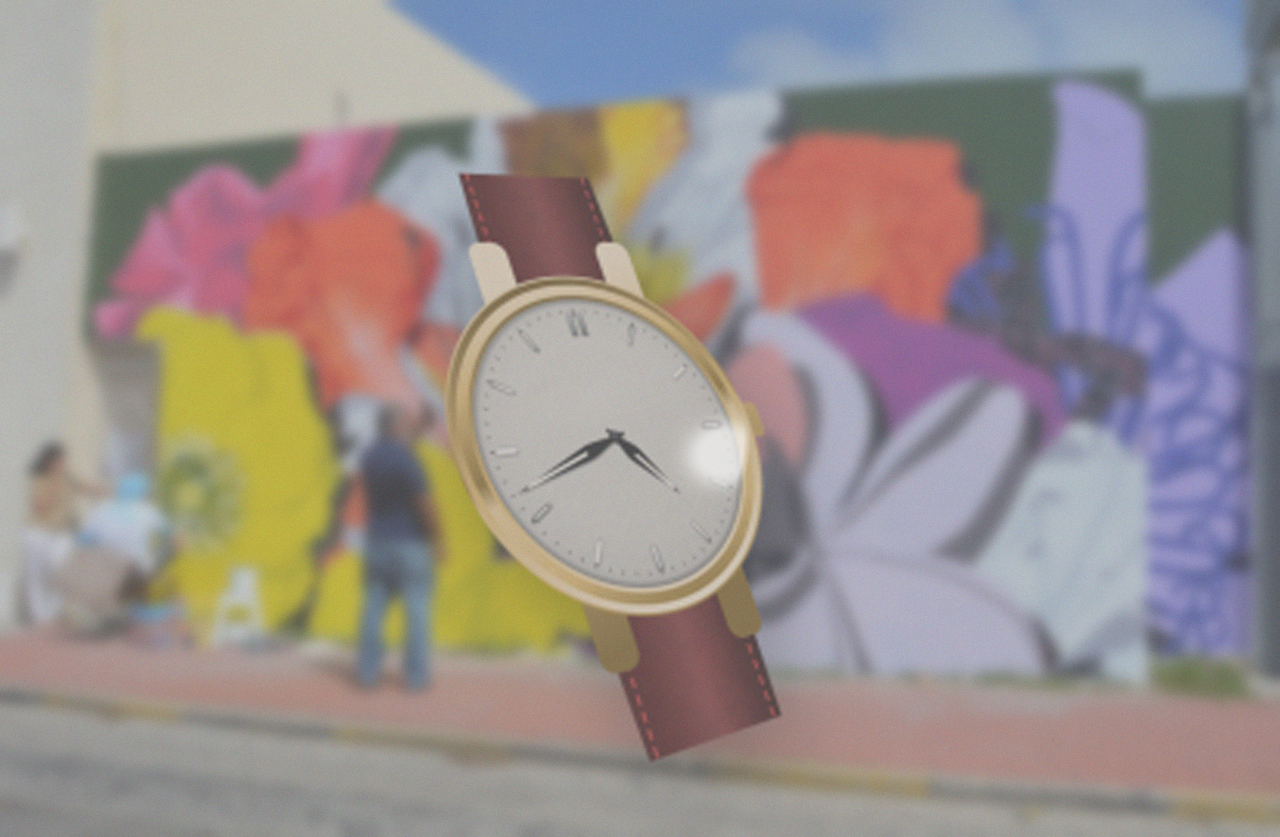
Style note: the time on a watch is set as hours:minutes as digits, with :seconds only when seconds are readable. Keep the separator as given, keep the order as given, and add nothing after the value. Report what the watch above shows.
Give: 4:42
